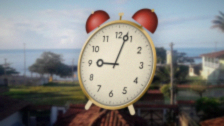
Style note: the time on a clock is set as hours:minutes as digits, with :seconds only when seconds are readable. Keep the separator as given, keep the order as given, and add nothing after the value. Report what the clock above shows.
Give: 9:03
